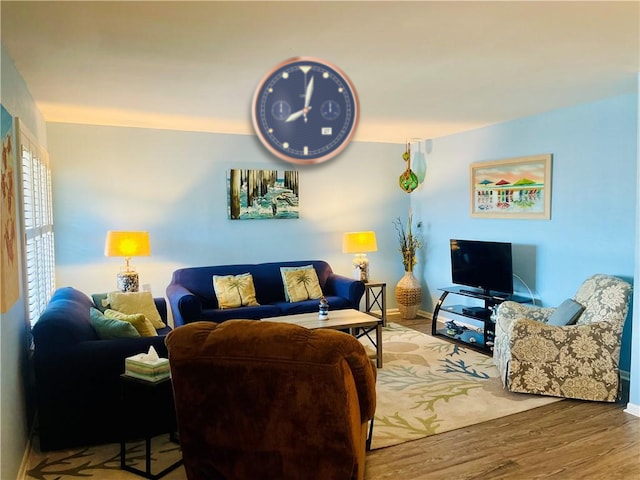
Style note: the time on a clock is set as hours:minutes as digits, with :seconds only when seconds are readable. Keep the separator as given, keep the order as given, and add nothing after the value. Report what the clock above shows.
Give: 8:02
